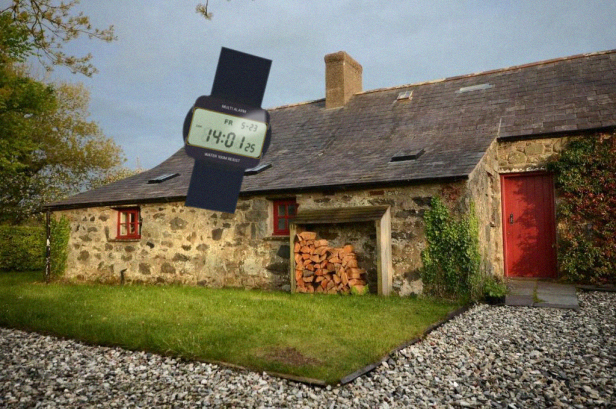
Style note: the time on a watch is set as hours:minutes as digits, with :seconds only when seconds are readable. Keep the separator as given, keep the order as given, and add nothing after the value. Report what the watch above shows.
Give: 14:01:25
